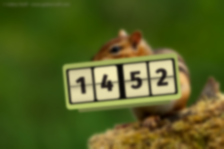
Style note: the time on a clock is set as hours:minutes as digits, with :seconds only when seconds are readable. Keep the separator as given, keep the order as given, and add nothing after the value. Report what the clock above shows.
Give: 14:52
